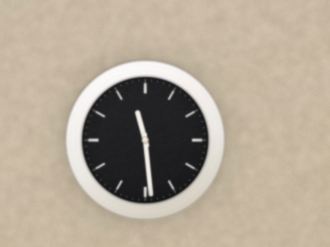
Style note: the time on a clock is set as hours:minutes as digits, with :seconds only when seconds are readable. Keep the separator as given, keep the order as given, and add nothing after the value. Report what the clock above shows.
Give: 11:29
